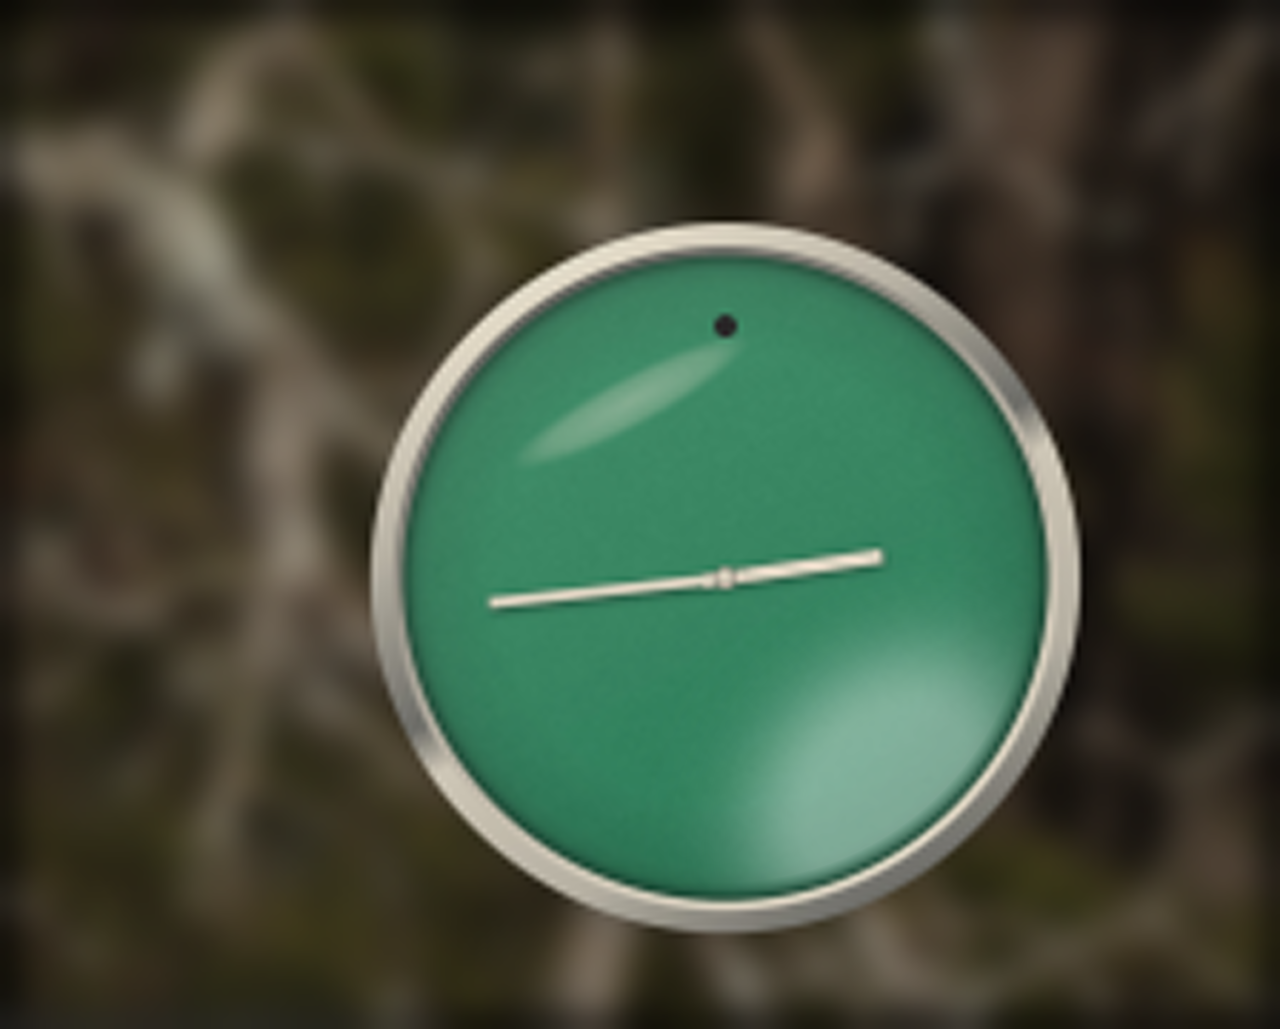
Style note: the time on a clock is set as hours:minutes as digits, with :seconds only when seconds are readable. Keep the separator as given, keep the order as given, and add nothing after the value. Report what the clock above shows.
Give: 2:44
